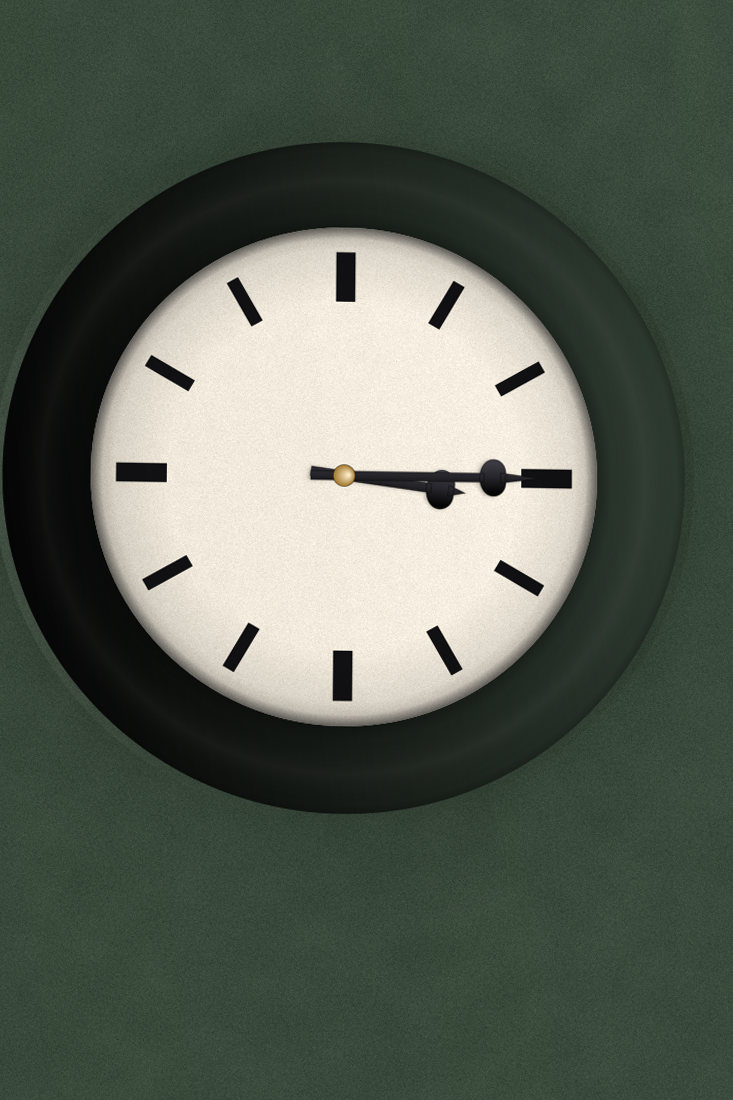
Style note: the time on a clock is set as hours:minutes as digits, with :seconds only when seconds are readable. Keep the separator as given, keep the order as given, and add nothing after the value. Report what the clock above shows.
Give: 3:15
